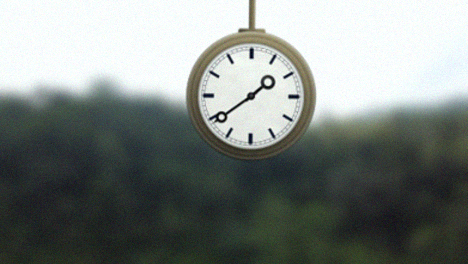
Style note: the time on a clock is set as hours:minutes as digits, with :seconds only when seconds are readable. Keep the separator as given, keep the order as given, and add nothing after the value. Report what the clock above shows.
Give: 1:39
